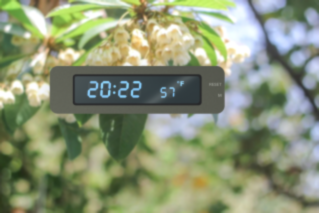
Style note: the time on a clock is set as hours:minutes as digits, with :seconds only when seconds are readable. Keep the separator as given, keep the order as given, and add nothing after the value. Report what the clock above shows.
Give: 20:22
